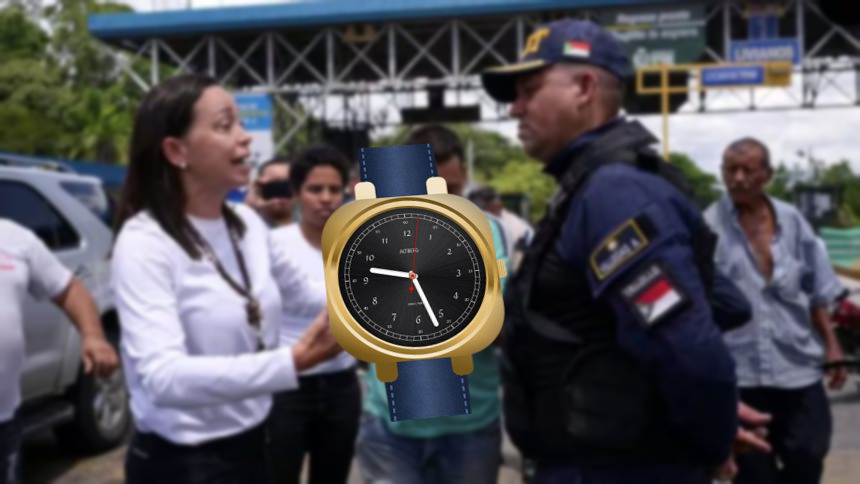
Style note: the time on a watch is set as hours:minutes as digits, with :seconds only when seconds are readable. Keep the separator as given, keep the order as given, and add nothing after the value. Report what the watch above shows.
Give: 9:27:02
